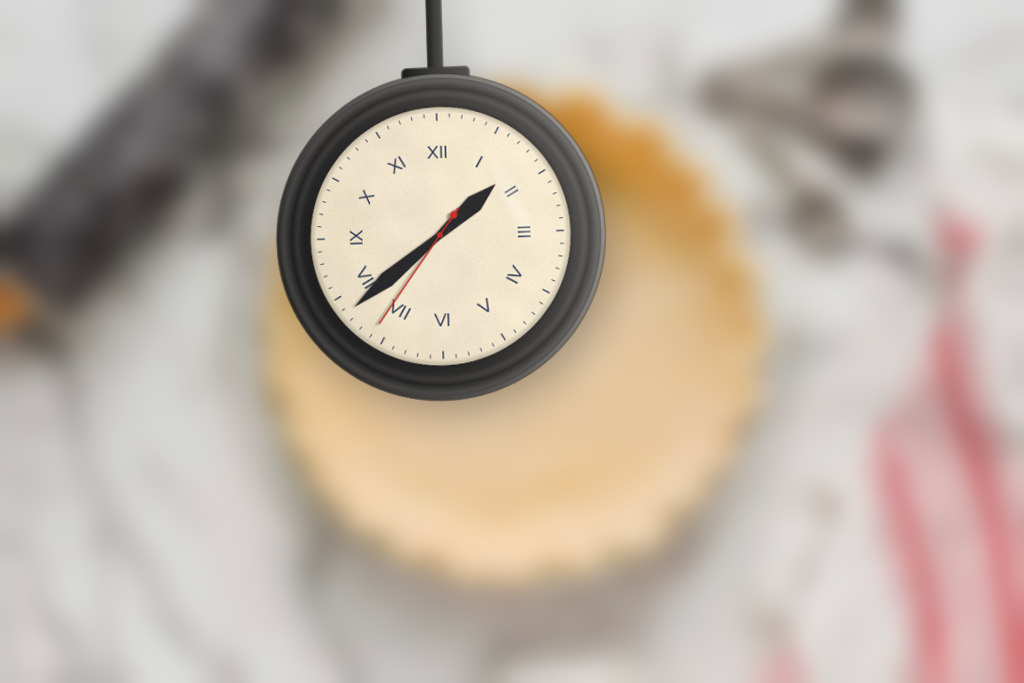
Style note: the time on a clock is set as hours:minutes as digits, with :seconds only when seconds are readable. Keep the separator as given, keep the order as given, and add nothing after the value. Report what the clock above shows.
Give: 1:38:36
